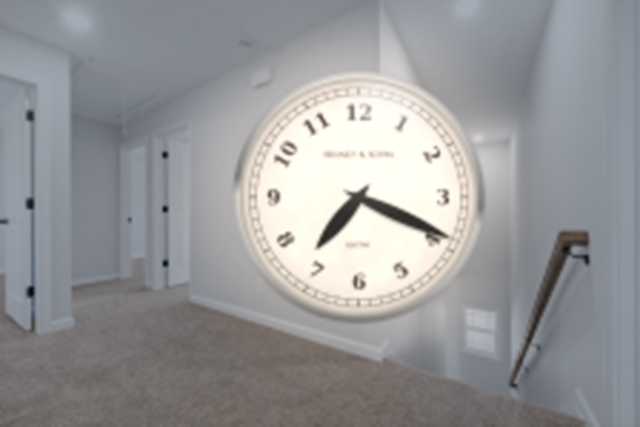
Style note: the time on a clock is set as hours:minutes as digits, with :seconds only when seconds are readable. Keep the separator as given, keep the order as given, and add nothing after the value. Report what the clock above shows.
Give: 7:19
